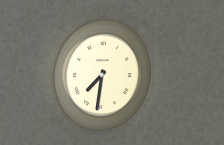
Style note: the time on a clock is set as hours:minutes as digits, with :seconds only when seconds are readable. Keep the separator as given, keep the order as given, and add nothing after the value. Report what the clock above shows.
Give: 7:31
